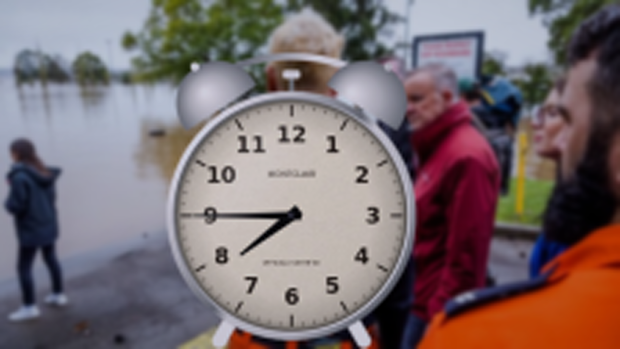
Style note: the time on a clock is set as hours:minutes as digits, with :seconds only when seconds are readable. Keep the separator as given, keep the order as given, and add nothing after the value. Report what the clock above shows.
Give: 7:45
